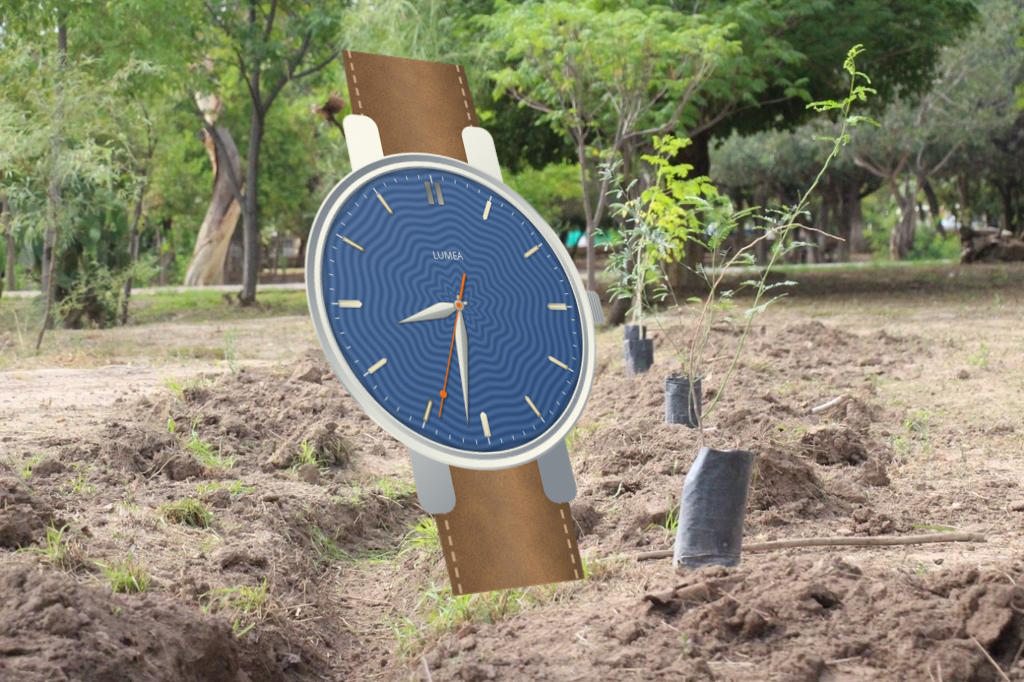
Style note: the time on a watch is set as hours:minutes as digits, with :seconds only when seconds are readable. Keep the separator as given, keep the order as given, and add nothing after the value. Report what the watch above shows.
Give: 8:31:34
